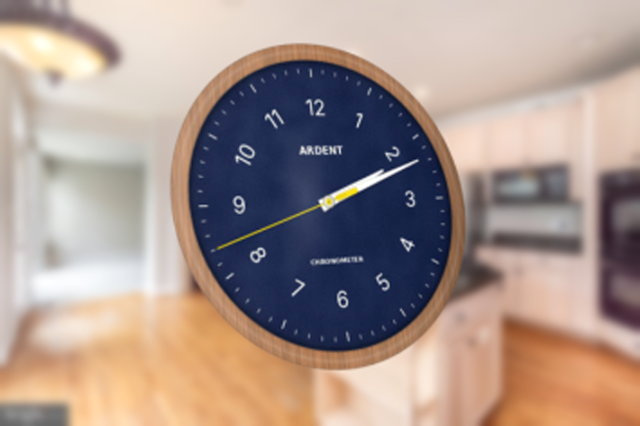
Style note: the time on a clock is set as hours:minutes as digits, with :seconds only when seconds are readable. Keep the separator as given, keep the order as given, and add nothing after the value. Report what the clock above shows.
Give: 2:11:42
